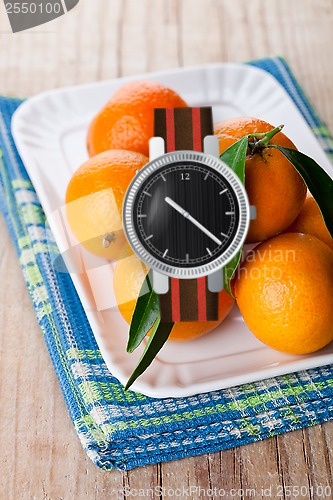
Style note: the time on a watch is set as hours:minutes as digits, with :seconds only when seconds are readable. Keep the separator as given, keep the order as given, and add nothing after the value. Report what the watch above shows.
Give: 10:22
